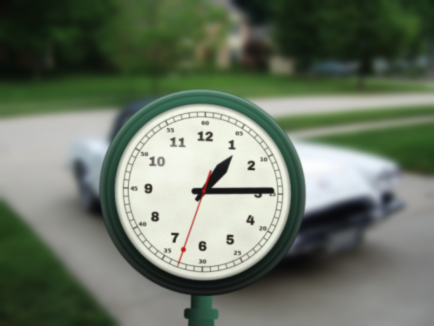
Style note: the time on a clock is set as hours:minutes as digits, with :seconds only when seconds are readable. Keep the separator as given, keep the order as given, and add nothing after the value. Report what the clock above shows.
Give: 1:14:33
